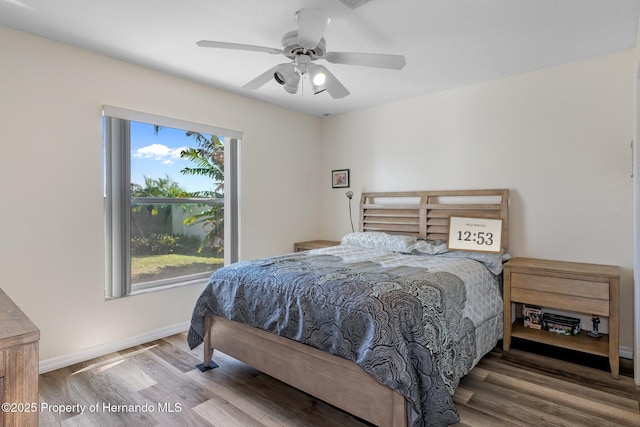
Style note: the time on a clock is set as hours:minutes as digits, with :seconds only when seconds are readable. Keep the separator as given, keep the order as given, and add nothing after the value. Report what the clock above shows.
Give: 12:53
